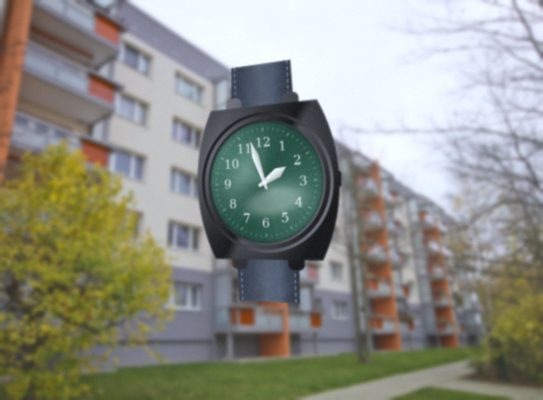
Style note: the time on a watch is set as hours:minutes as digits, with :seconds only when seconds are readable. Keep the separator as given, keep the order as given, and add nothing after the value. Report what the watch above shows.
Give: 1:57
